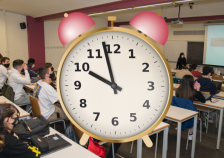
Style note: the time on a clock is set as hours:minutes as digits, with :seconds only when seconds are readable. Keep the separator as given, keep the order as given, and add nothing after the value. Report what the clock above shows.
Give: 9:58
